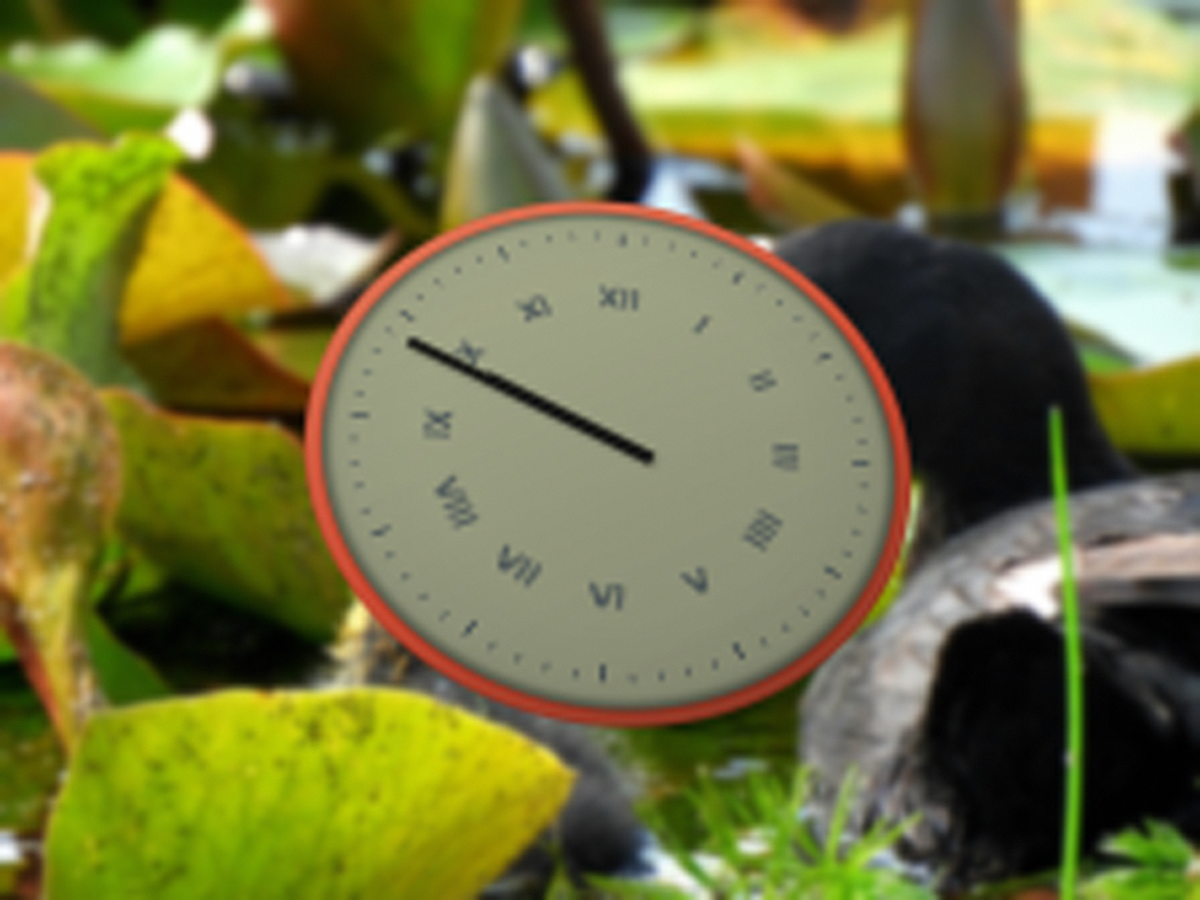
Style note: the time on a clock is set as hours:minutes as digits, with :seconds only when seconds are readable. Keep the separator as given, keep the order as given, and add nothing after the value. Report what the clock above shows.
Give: 9:49
